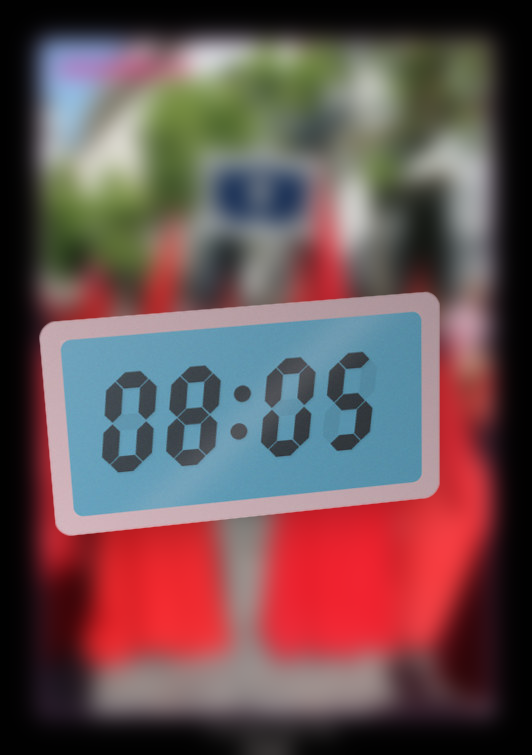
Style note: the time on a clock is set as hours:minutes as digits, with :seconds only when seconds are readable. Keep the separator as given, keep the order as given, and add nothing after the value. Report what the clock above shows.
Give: 8:05
